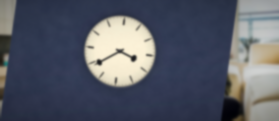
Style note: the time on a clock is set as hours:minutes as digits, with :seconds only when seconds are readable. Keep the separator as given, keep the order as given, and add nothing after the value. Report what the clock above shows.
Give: 3:39
